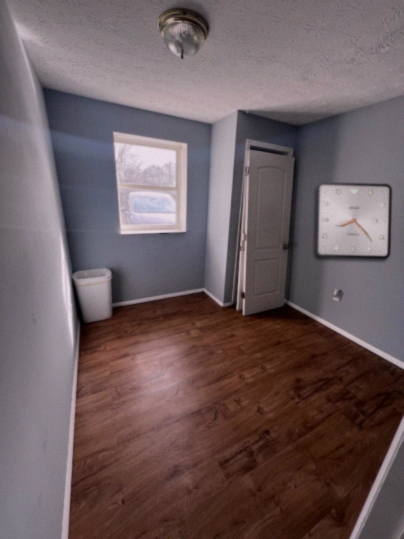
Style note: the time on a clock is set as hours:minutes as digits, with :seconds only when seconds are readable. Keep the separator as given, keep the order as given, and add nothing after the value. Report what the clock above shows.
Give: 8:23
